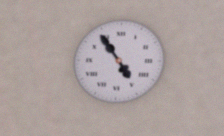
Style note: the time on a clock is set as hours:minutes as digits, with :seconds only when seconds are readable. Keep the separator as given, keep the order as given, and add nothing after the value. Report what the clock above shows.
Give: 4:54
